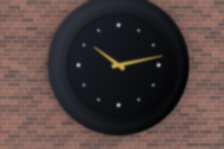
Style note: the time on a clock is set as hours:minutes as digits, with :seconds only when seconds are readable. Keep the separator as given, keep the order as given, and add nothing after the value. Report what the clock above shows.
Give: 10:13
